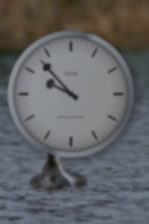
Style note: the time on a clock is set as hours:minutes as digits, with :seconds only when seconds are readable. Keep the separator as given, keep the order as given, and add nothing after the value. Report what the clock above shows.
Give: 9:53
